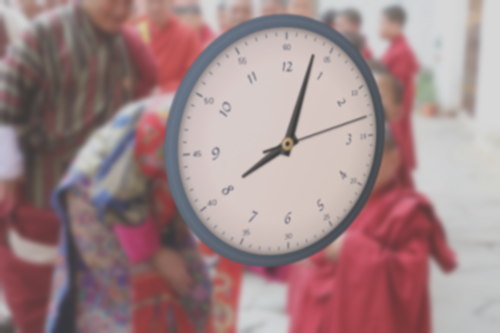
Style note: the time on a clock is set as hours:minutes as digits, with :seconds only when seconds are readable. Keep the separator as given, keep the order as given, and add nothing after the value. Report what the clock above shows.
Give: 8:03:13
